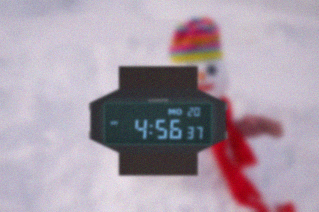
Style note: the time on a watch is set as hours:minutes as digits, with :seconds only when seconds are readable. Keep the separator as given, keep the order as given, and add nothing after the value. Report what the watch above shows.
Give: 4:56:37
